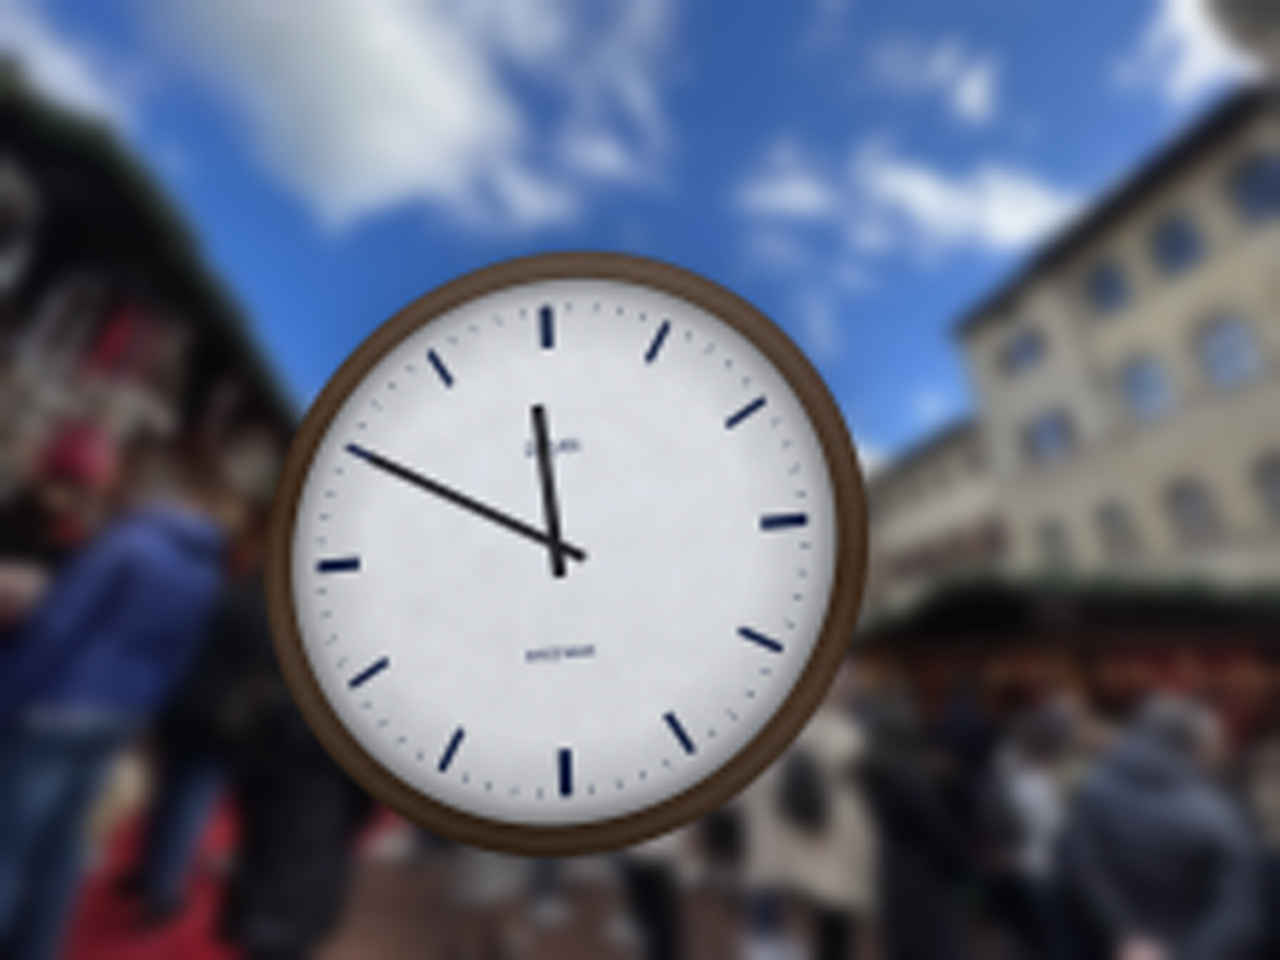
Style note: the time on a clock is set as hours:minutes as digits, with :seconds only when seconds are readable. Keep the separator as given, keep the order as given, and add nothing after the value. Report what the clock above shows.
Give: 11:50
